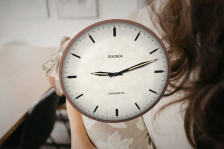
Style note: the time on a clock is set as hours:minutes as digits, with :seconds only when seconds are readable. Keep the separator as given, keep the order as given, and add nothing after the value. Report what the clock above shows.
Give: 9:12
